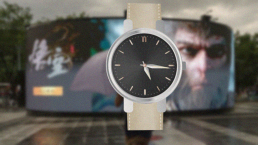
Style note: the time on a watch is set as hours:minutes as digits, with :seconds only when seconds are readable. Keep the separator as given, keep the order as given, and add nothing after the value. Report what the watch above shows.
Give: 5:16
